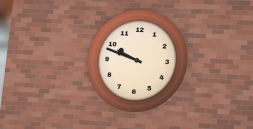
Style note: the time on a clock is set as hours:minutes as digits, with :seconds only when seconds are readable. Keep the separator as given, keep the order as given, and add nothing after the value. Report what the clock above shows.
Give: 9:48
